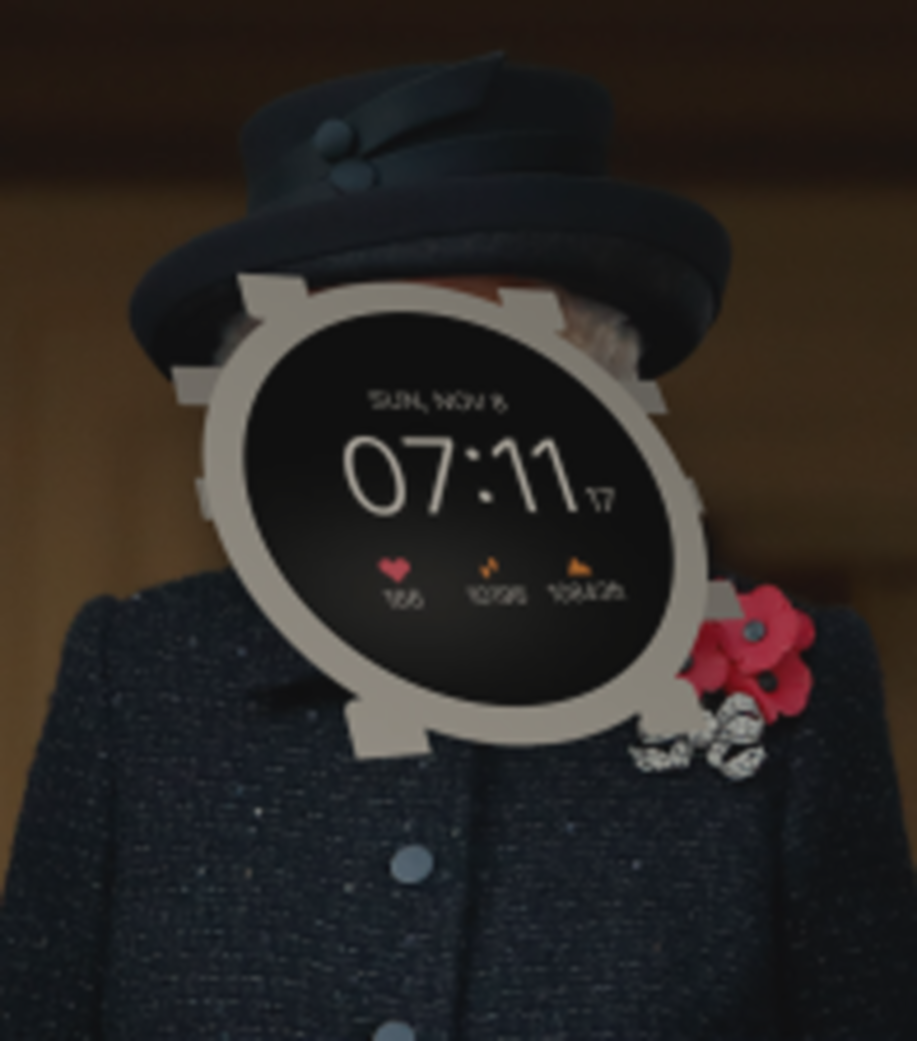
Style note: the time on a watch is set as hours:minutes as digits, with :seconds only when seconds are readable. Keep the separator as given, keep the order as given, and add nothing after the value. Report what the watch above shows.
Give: 7:11
